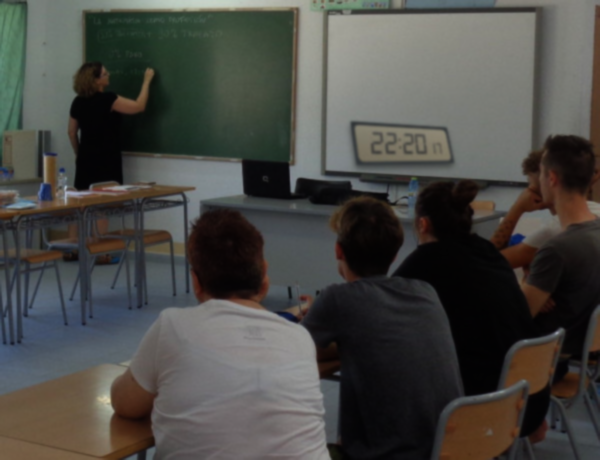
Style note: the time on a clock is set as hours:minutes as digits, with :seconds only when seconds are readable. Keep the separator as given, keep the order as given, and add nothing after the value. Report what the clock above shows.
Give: 22:20
